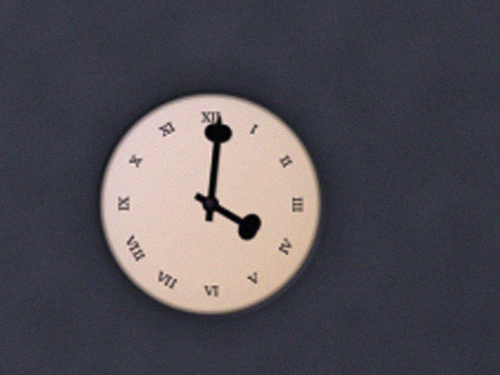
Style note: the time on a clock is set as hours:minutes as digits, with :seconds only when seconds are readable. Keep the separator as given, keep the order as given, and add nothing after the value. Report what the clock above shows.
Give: 4:01
